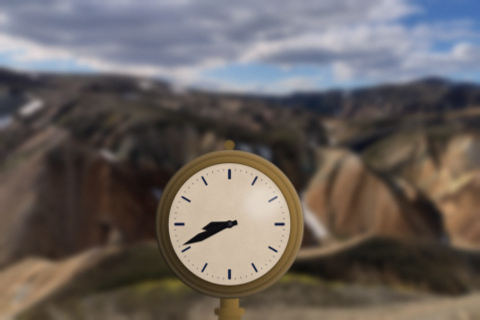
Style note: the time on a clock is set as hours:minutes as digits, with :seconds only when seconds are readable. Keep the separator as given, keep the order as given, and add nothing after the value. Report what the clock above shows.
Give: 8:41
